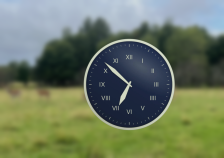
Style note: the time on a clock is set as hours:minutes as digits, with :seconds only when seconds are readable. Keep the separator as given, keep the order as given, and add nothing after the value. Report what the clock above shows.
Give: 6:52
